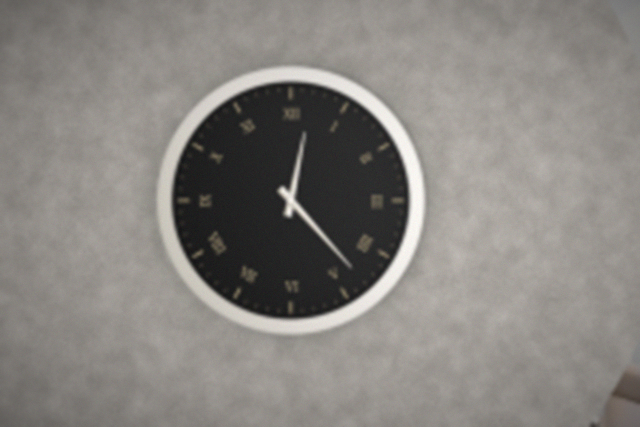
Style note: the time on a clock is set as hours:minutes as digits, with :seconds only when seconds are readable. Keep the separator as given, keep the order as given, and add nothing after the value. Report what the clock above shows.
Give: 12:23
